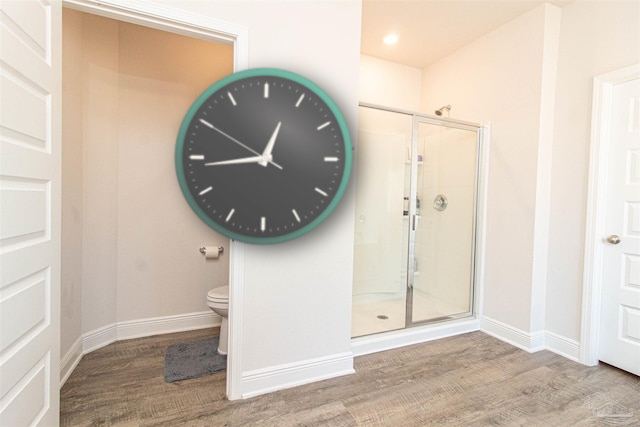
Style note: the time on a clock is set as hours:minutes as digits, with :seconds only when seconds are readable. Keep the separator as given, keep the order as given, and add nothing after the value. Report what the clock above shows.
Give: 12:43:50
